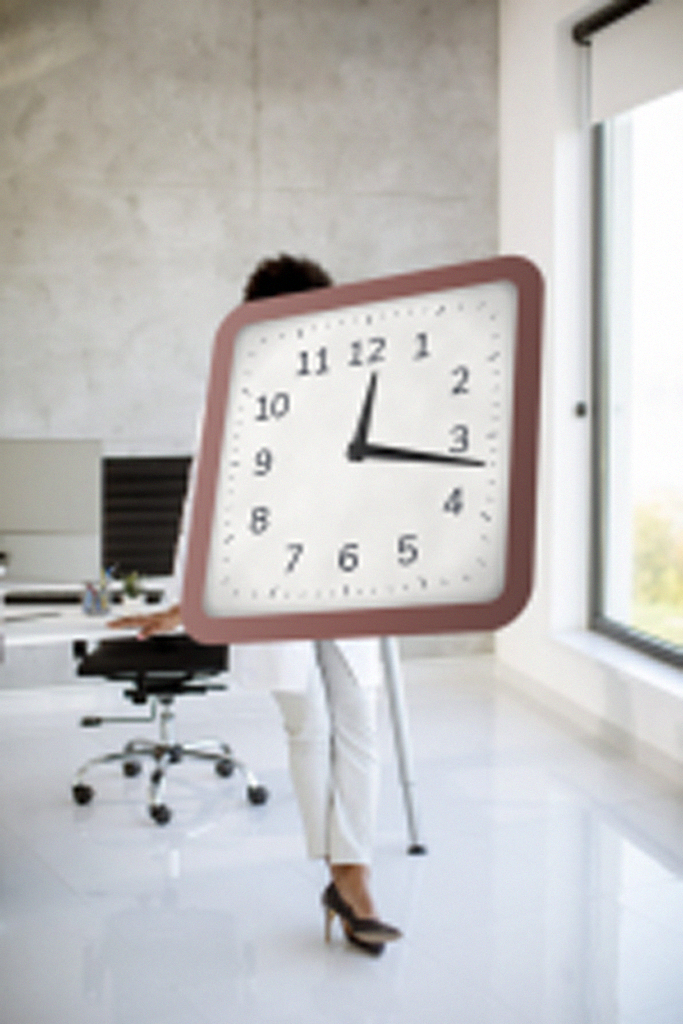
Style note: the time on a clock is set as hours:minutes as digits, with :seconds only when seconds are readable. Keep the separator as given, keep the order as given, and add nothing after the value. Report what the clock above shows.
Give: 12:17
